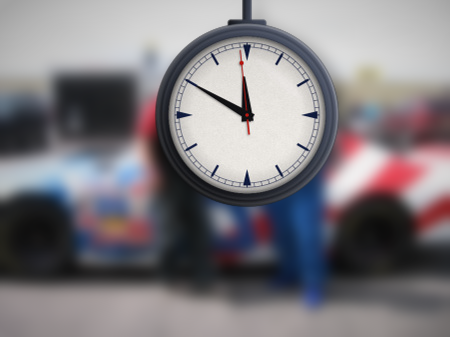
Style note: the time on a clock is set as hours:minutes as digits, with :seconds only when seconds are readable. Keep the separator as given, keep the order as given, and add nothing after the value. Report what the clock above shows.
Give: 11:49:59
